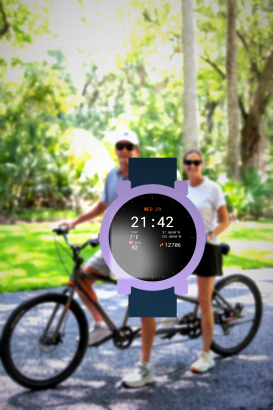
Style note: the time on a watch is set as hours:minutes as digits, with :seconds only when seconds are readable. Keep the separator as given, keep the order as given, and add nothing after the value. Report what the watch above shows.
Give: 21:42
